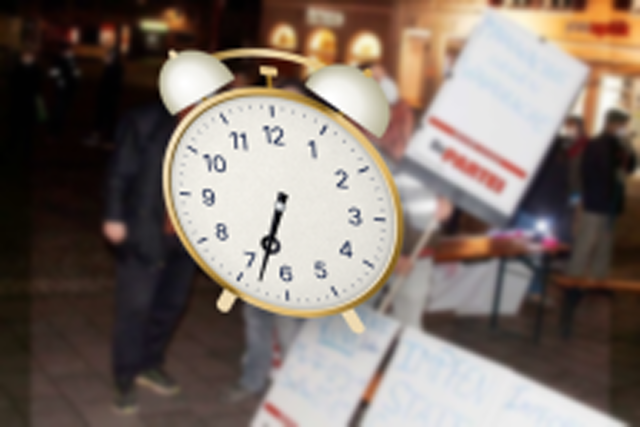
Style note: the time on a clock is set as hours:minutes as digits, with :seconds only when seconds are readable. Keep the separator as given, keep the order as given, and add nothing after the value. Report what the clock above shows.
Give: 6:33
